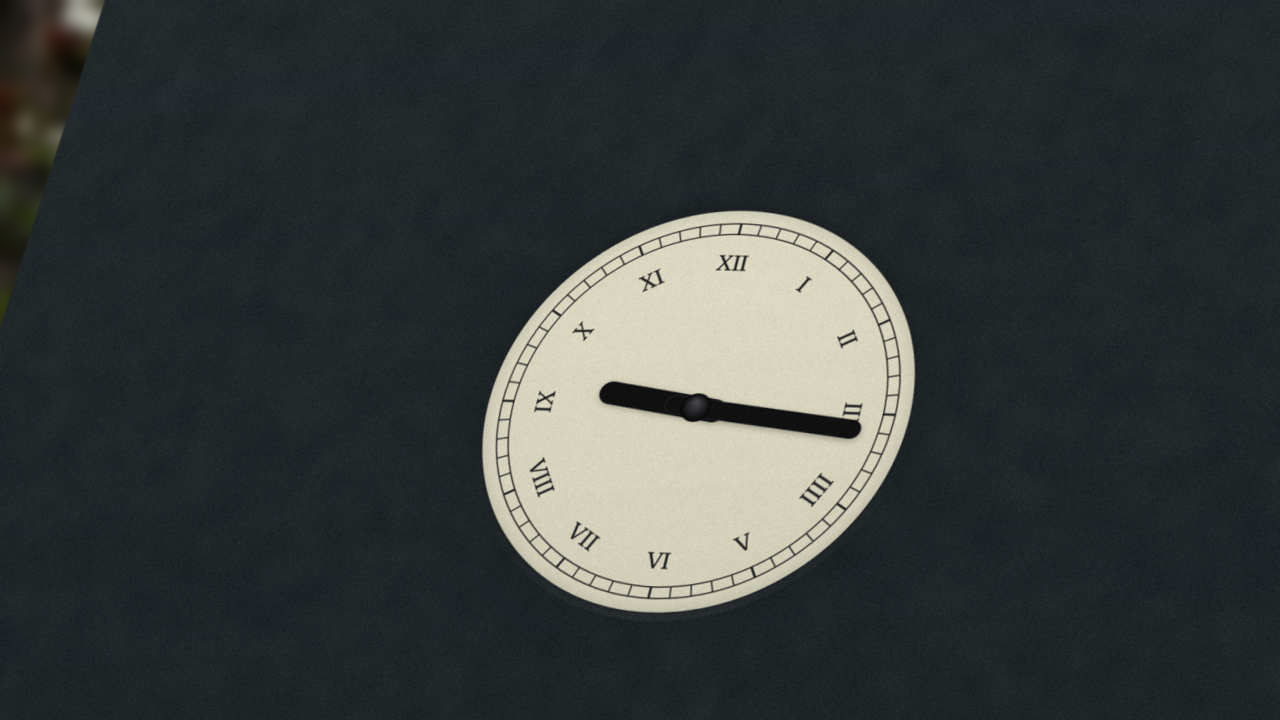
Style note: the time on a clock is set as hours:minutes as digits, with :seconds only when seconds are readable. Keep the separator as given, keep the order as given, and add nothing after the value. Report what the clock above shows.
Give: 9:16
